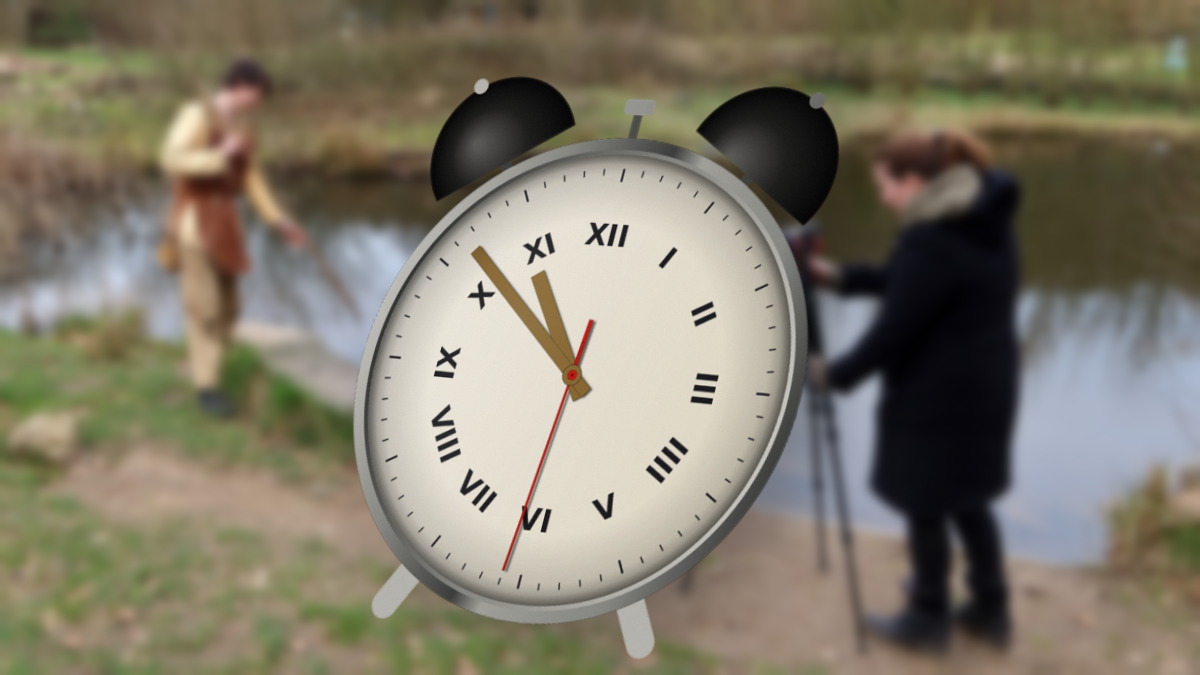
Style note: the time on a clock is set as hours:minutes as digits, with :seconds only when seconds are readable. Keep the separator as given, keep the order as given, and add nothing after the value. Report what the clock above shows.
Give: 10:51:31
